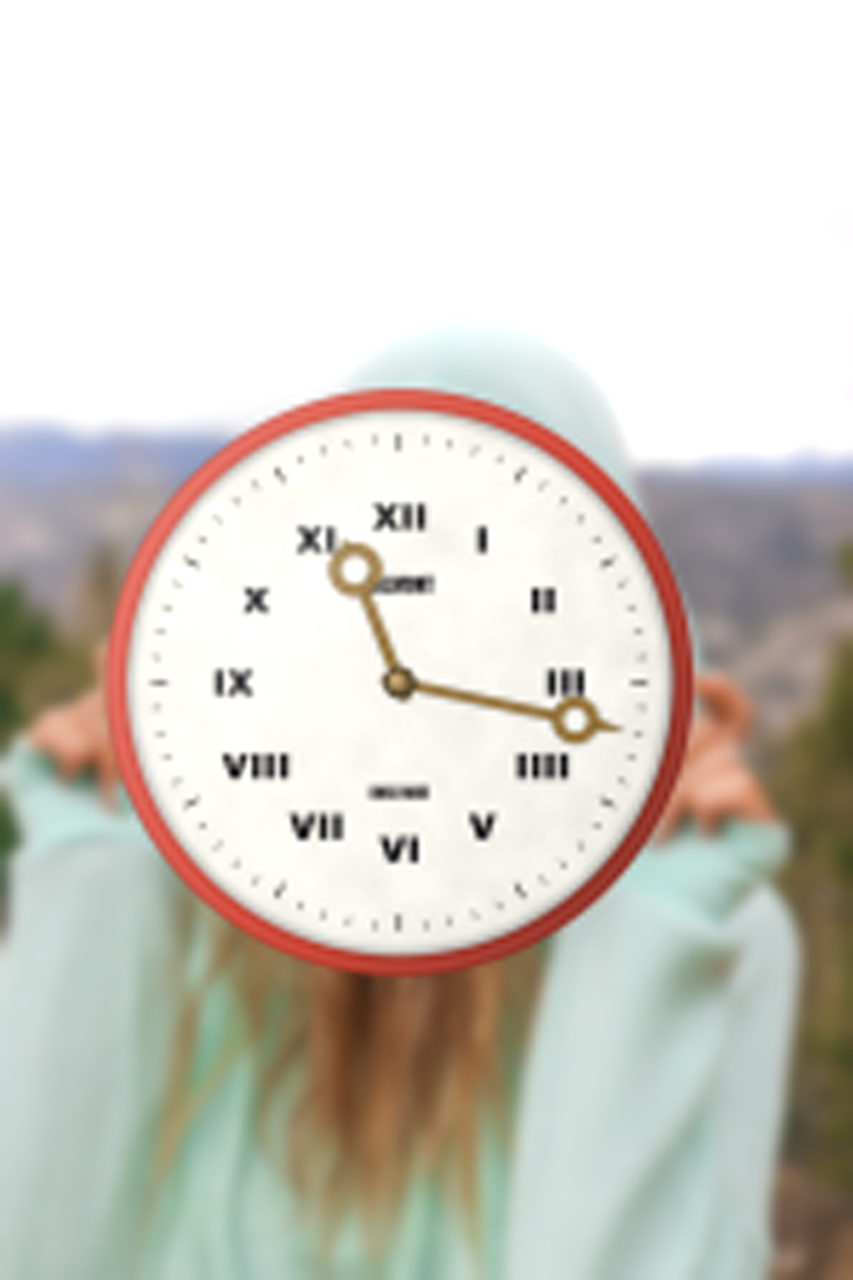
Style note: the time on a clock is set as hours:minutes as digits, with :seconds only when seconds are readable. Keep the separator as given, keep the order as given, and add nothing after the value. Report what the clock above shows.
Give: 11:17
